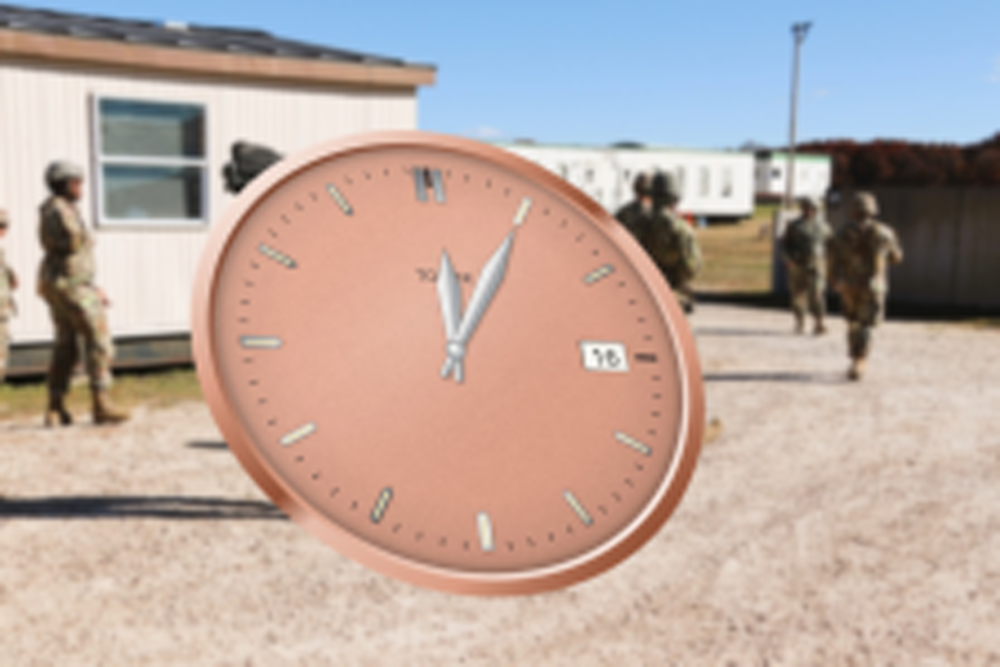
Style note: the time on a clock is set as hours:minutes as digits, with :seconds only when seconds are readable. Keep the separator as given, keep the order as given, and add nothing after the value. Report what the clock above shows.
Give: 12:05
